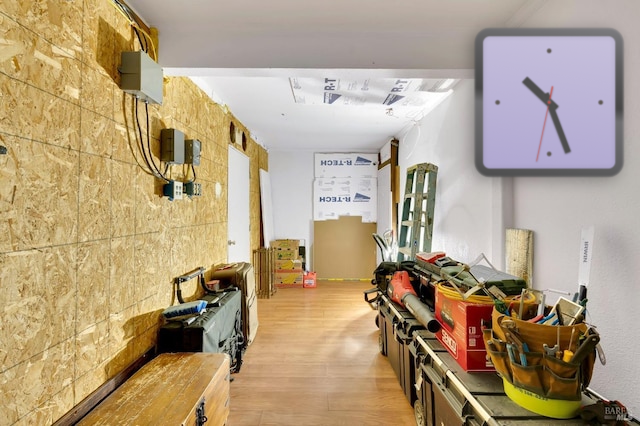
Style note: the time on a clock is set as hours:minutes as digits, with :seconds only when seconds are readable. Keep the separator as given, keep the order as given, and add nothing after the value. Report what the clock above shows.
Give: 10:26:32
